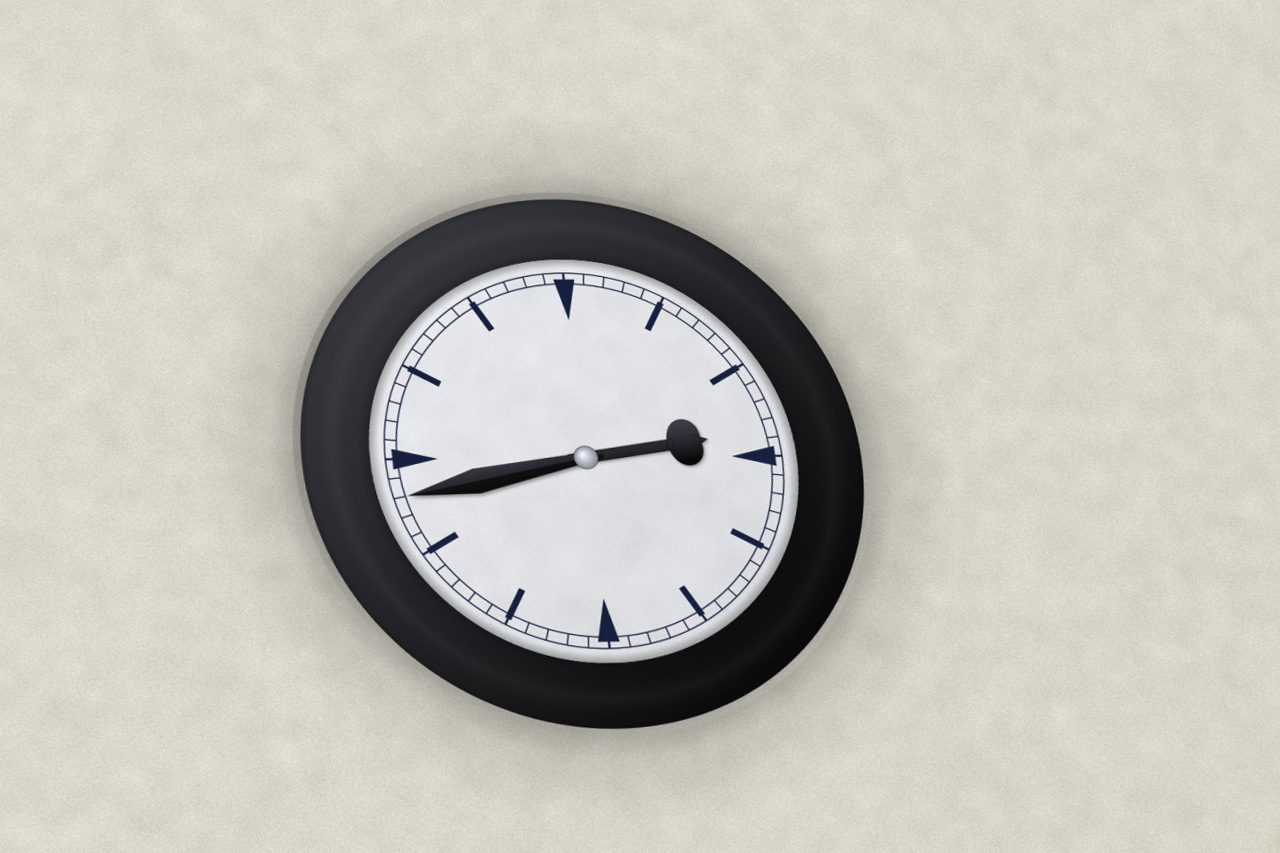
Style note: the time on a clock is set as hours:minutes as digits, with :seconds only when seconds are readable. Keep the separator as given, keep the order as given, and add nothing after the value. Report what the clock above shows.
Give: 2:43
